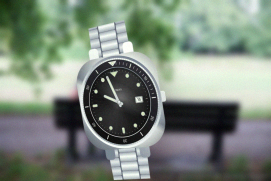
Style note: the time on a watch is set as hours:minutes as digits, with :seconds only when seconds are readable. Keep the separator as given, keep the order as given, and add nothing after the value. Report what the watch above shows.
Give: 9:57
